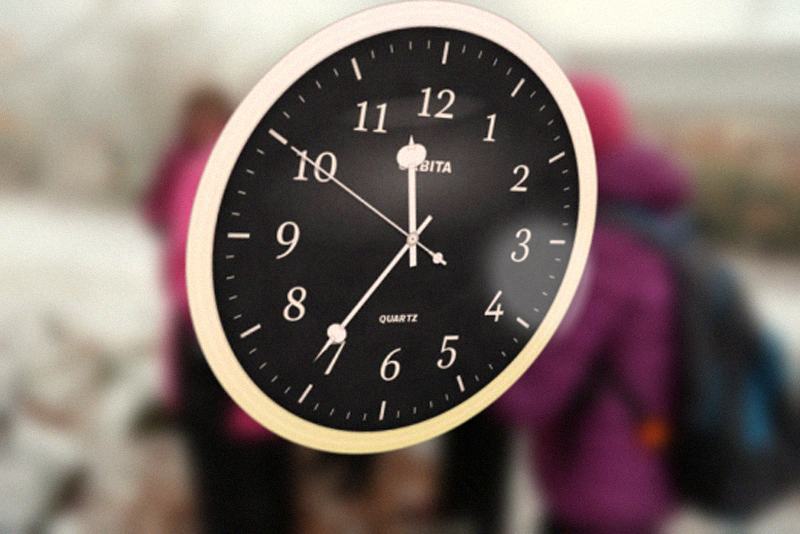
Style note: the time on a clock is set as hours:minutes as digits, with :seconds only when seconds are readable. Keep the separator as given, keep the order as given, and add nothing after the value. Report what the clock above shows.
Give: 11:35:50
